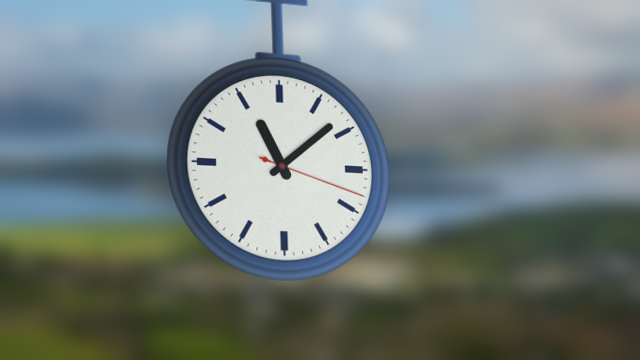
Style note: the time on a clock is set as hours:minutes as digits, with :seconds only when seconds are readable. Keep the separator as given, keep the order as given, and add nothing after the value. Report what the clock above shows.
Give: 11:08:18
